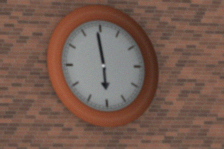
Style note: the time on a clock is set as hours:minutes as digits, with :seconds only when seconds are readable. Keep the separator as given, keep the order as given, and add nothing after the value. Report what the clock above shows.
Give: 5:59
